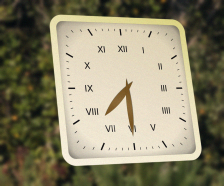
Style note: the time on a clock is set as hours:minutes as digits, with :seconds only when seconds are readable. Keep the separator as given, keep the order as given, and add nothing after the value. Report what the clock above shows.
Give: 7:30
